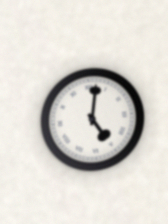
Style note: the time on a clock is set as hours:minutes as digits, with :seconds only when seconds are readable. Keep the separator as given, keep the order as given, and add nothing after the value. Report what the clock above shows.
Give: 5:02
